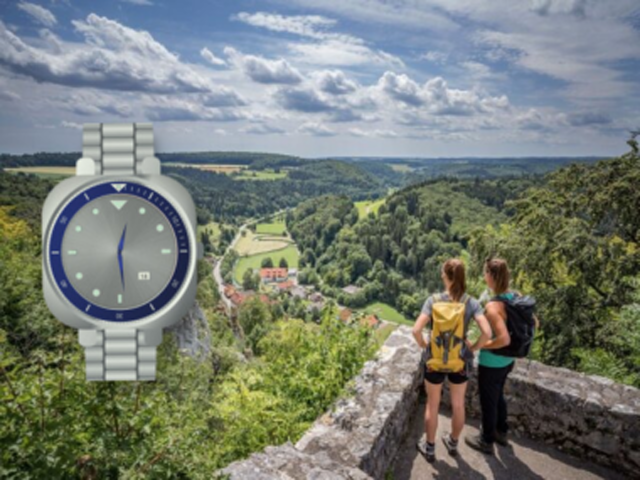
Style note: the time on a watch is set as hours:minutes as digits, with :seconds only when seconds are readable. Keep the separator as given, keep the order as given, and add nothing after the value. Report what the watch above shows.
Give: 12:29
